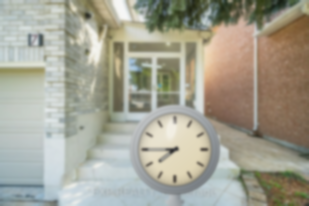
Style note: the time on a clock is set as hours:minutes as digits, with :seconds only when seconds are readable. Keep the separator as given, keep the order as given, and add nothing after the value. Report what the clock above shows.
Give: 7:45
